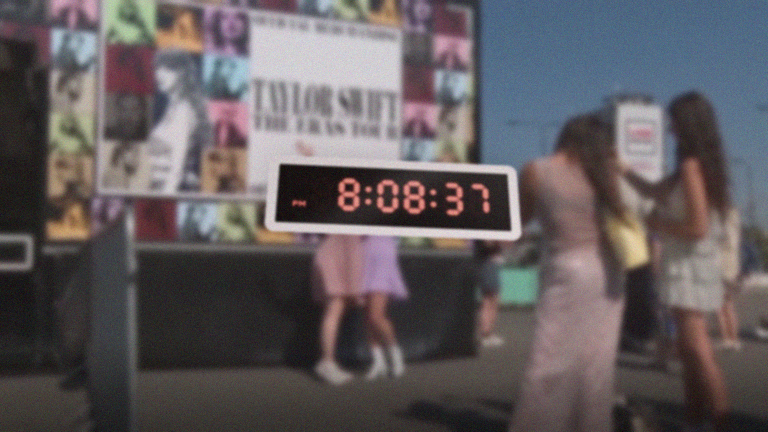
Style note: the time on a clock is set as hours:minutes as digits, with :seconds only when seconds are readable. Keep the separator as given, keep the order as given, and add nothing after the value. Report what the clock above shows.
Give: 8:08:37
